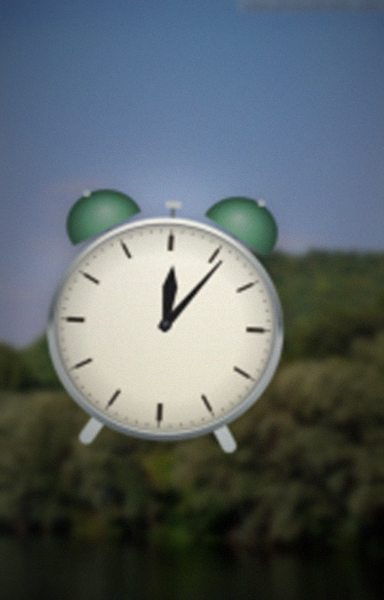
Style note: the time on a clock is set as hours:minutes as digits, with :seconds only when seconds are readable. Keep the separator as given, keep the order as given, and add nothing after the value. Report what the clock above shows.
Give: 12:06
